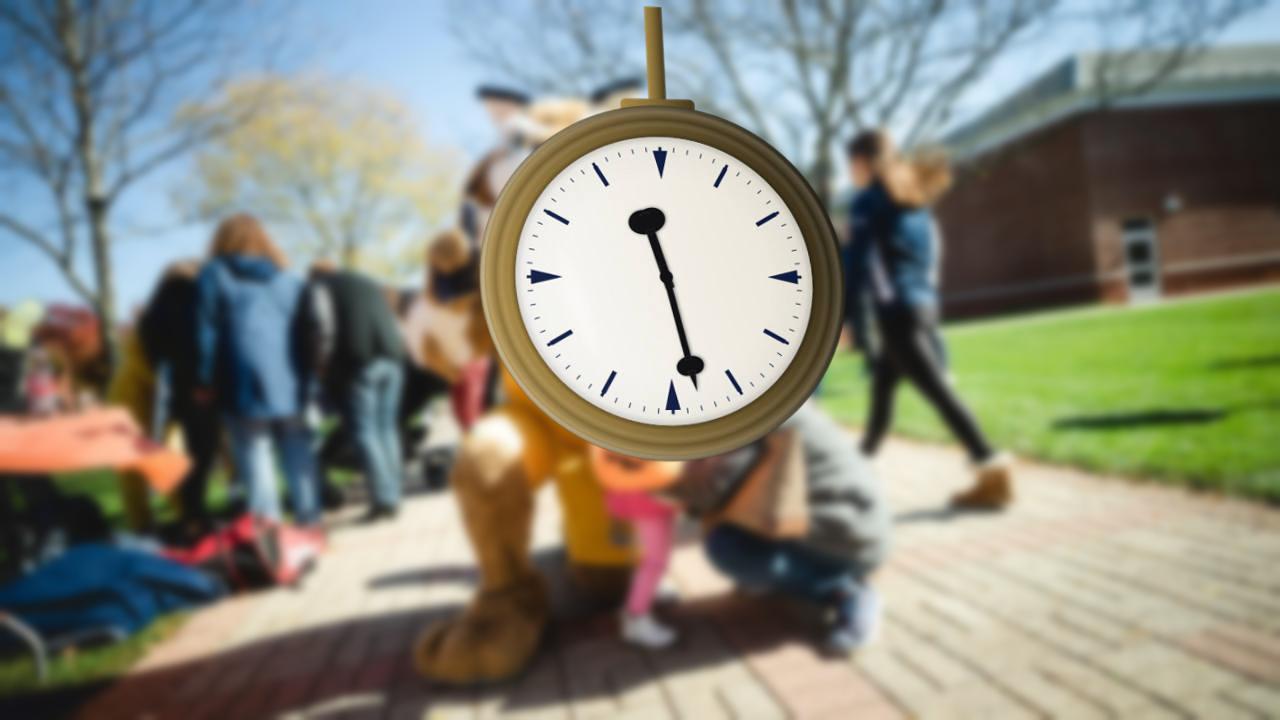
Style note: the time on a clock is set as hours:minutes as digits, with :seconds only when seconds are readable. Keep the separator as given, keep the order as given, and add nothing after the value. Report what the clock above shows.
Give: 11:28
